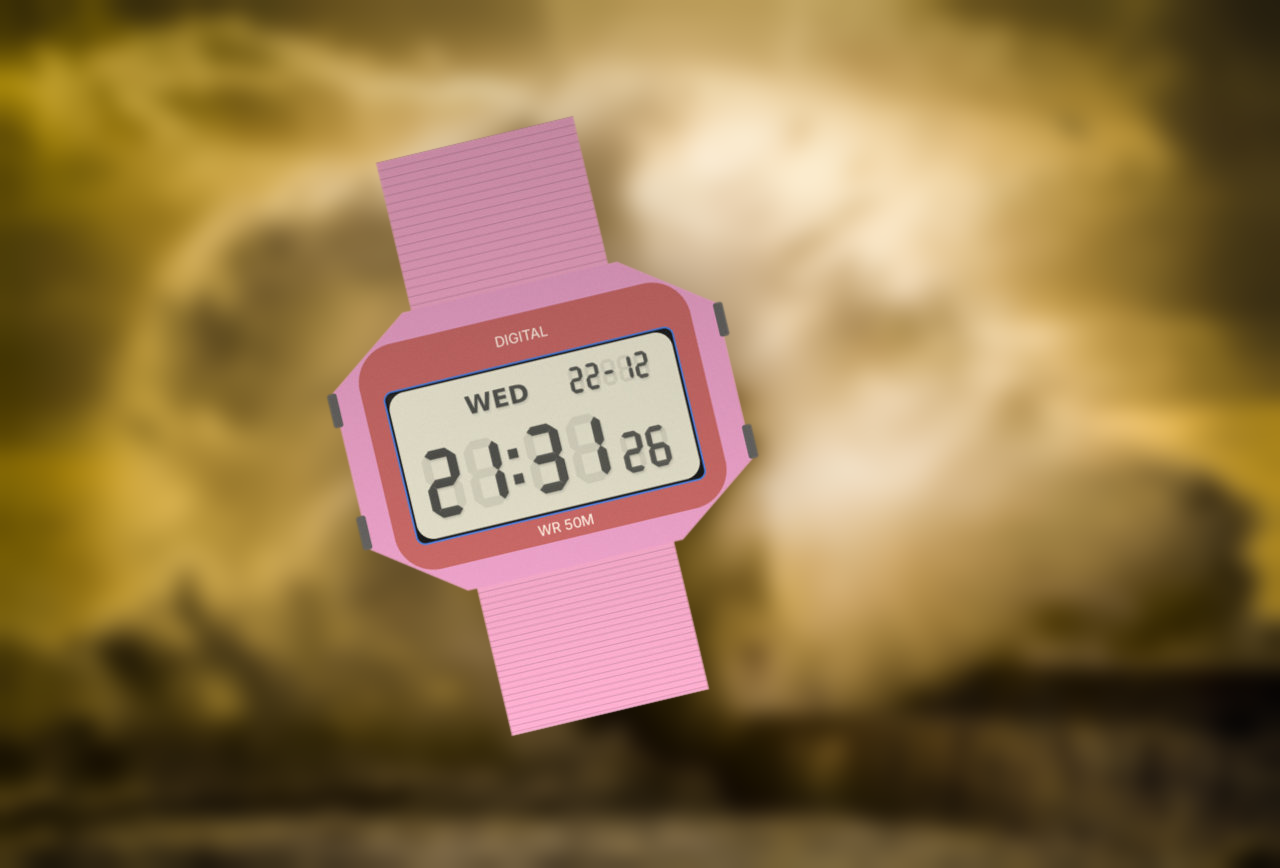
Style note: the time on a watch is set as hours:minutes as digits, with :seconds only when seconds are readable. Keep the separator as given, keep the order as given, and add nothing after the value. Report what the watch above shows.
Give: 21:31:26
